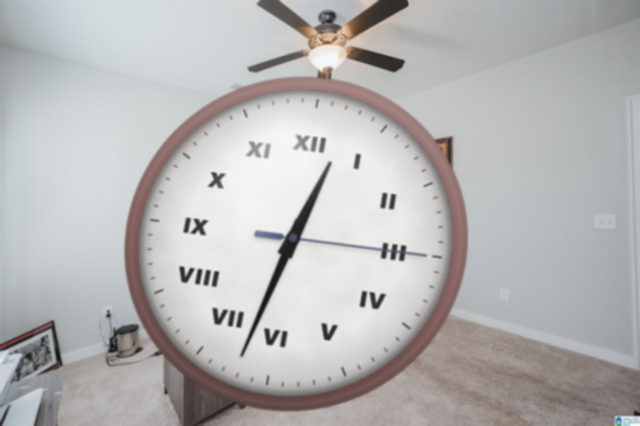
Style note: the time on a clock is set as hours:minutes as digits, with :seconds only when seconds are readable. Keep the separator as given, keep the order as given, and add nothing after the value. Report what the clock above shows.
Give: 12:32:15
